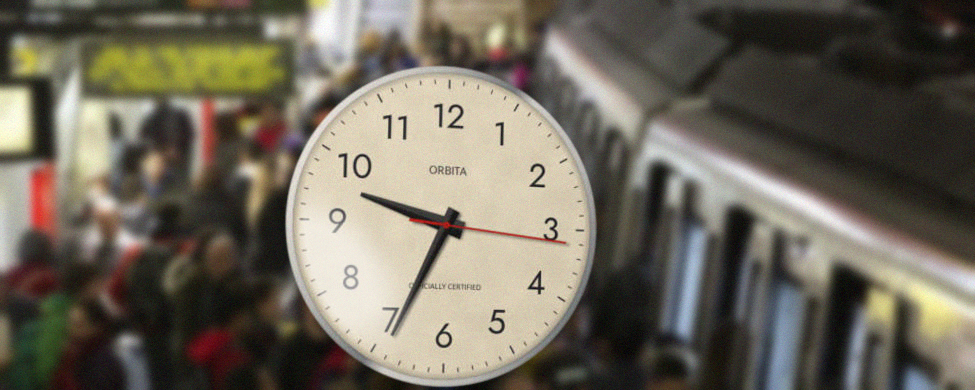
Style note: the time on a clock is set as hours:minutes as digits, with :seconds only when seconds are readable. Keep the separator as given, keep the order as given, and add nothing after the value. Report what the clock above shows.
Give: 9:34:16
